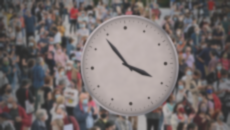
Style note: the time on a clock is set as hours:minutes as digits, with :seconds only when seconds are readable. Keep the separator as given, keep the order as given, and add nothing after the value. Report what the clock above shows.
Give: 3:54
